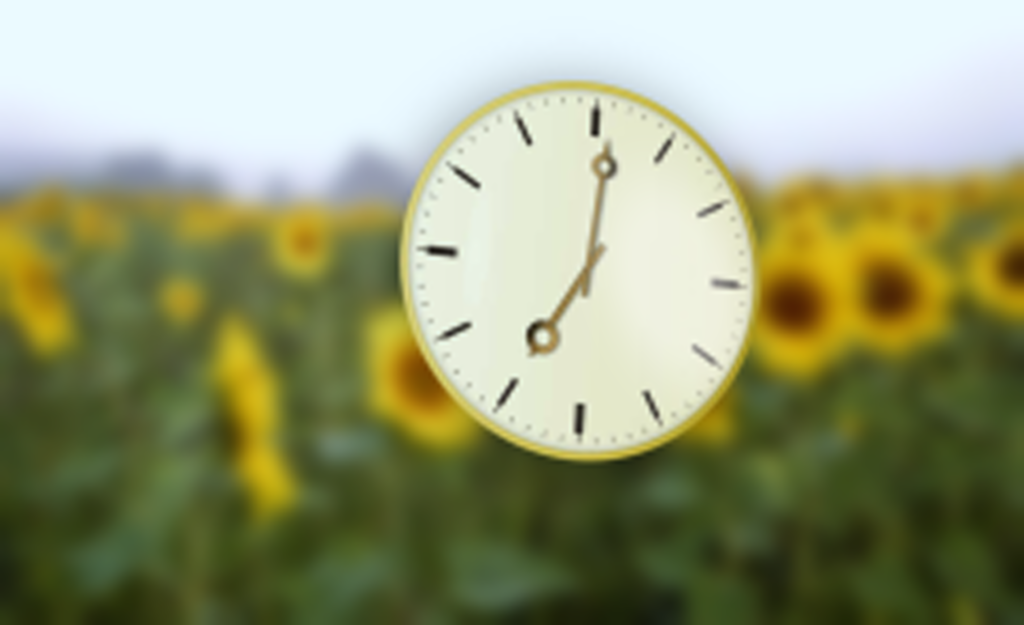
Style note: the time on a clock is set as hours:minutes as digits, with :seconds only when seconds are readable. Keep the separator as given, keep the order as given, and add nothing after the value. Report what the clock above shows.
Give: 7:01
